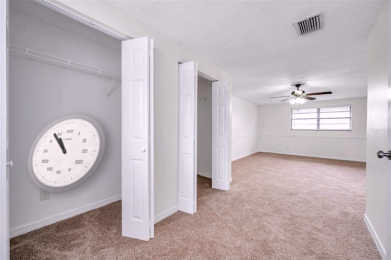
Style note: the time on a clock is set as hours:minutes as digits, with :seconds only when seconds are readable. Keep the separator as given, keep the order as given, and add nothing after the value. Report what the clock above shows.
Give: 10:53
